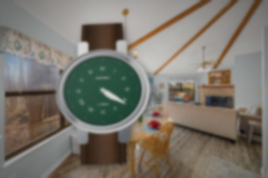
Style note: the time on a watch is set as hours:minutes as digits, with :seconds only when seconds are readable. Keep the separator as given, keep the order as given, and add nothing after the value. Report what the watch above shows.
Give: 4:21
